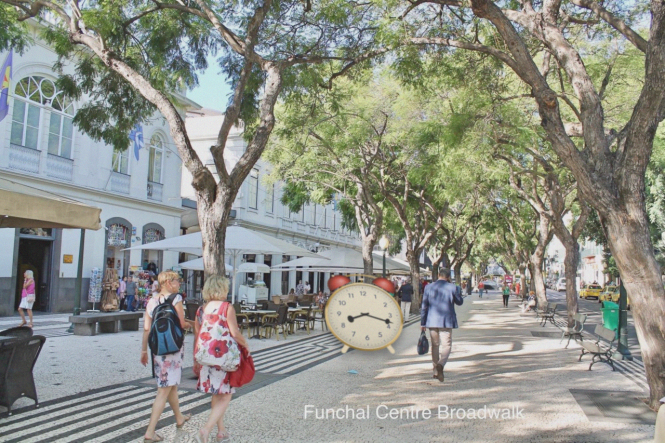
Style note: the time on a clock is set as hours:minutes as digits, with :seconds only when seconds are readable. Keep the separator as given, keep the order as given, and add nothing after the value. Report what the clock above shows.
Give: 8:18
